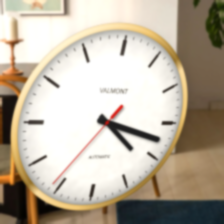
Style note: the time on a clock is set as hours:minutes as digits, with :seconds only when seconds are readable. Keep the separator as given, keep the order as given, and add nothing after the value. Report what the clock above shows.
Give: 4:17:36
